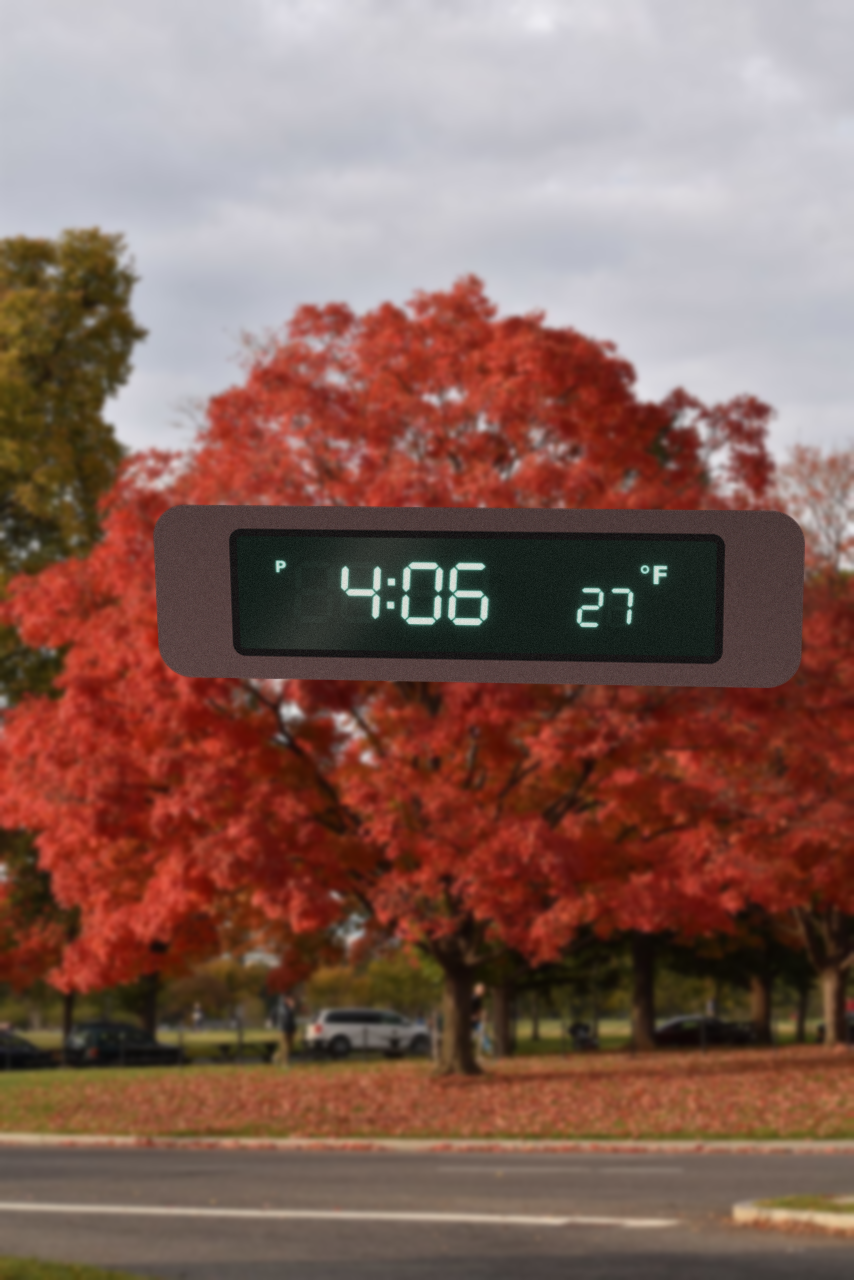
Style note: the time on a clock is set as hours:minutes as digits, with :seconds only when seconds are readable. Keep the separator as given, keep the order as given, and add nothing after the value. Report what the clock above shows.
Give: 4:06
